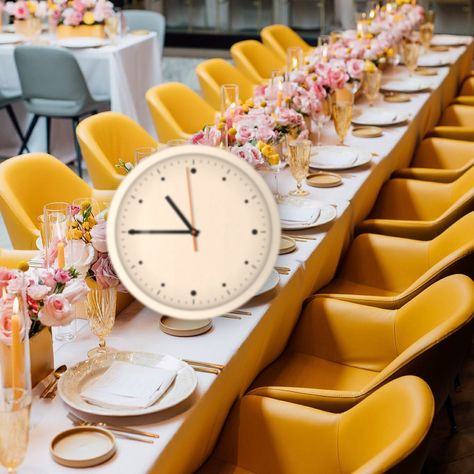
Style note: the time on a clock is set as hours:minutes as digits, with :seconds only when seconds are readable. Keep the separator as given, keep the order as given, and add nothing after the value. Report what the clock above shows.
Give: 10:44:59
